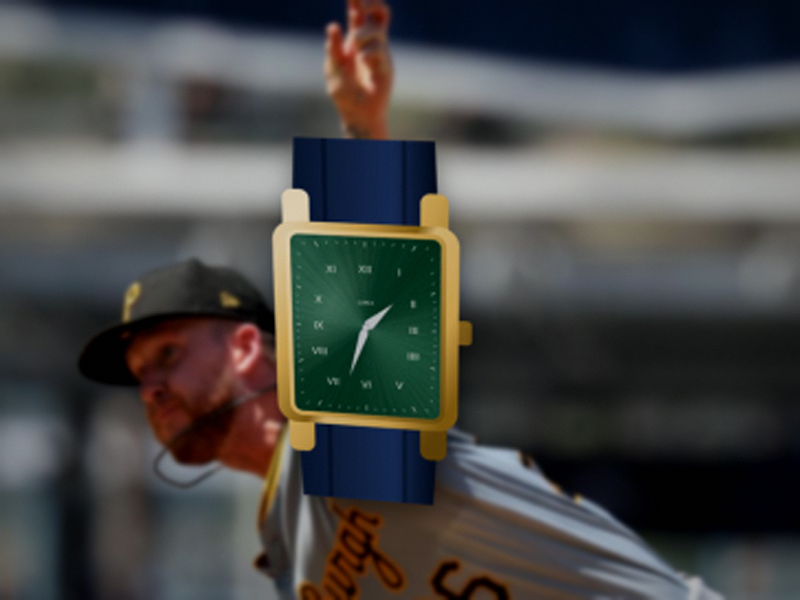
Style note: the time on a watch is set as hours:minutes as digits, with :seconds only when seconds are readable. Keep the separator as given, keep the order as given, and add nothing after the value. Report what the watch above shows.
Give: 1:33
